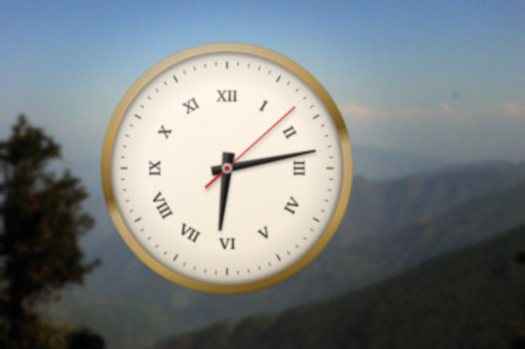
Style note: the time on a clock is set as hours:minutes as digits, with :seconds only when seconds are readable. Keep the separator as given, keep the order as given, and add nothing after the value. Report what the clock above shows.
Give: 6:13:08
